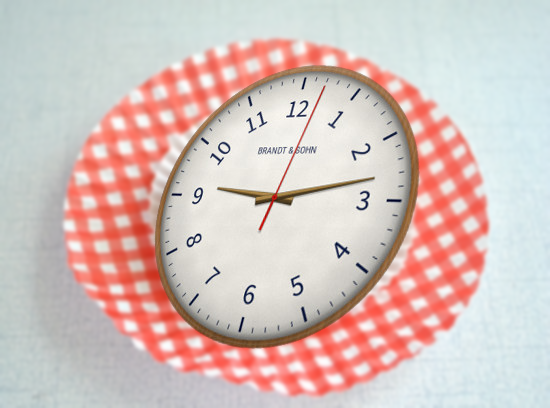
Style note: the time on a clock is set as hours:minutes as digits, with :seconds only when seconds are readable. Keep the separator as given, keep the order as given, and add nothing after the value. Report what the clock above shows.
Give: 9:13:02
